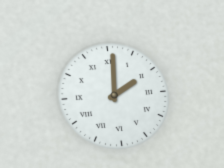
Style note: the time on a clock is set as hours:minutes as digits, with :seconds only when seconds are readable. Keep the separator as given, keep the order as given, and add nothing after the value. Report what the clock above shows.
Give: 2:01
